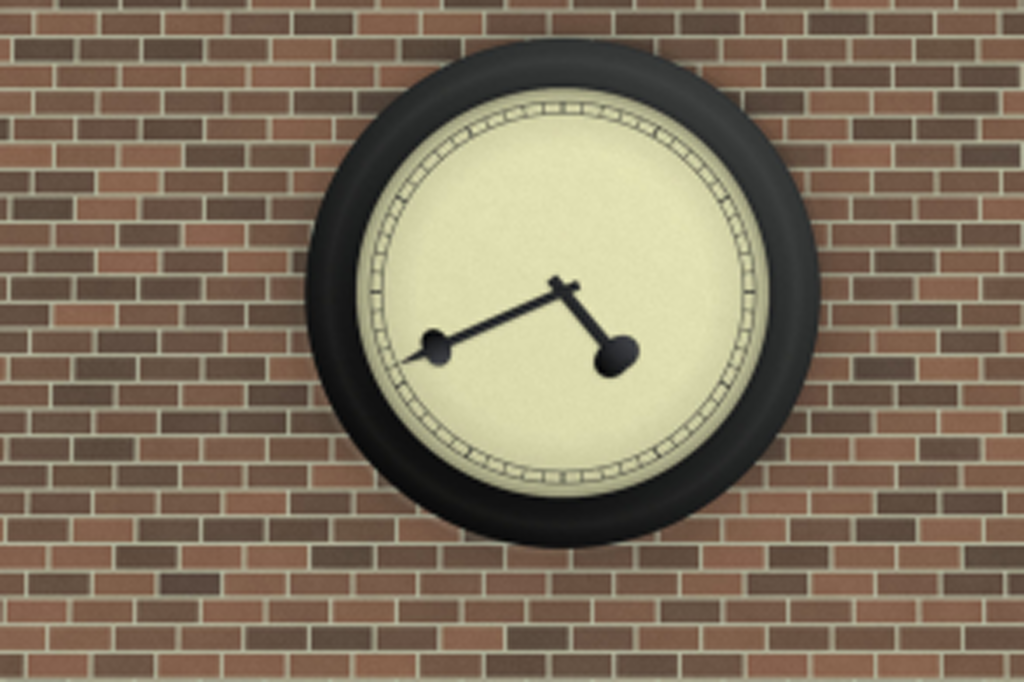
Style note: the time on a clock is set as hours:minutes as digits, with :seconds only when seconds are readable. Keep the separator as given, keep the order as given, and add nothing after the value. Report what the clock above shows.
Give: 4:41
